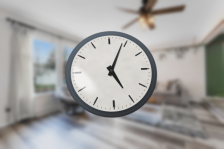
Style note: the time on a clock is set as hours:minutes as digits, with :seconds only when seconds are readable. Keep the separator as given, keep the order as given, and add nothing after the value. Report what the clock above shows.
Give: 5:04
